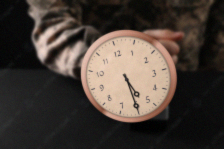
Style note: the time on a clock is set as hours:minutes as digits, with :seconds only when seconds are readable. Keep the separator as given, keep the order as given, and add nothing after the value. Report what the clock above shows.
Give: 5:30
